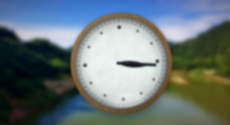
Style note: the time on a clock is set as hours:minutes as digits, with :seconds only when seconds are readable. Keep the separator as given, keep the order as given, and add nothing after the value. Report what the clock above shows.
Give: 3:16
